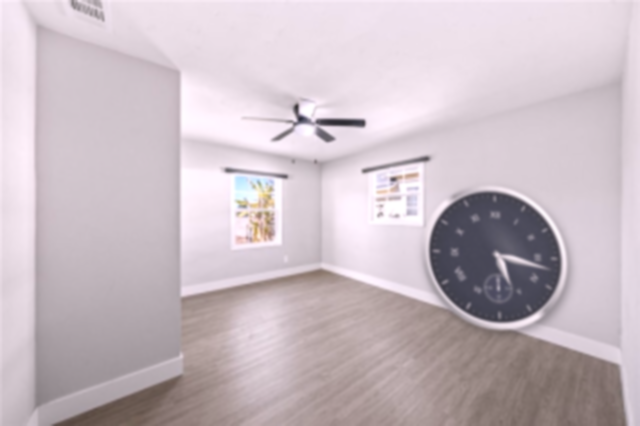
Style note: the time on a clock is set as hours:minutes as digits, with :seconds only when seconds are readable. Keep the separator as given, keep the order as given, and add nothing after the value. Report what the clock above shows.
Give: 5:17
